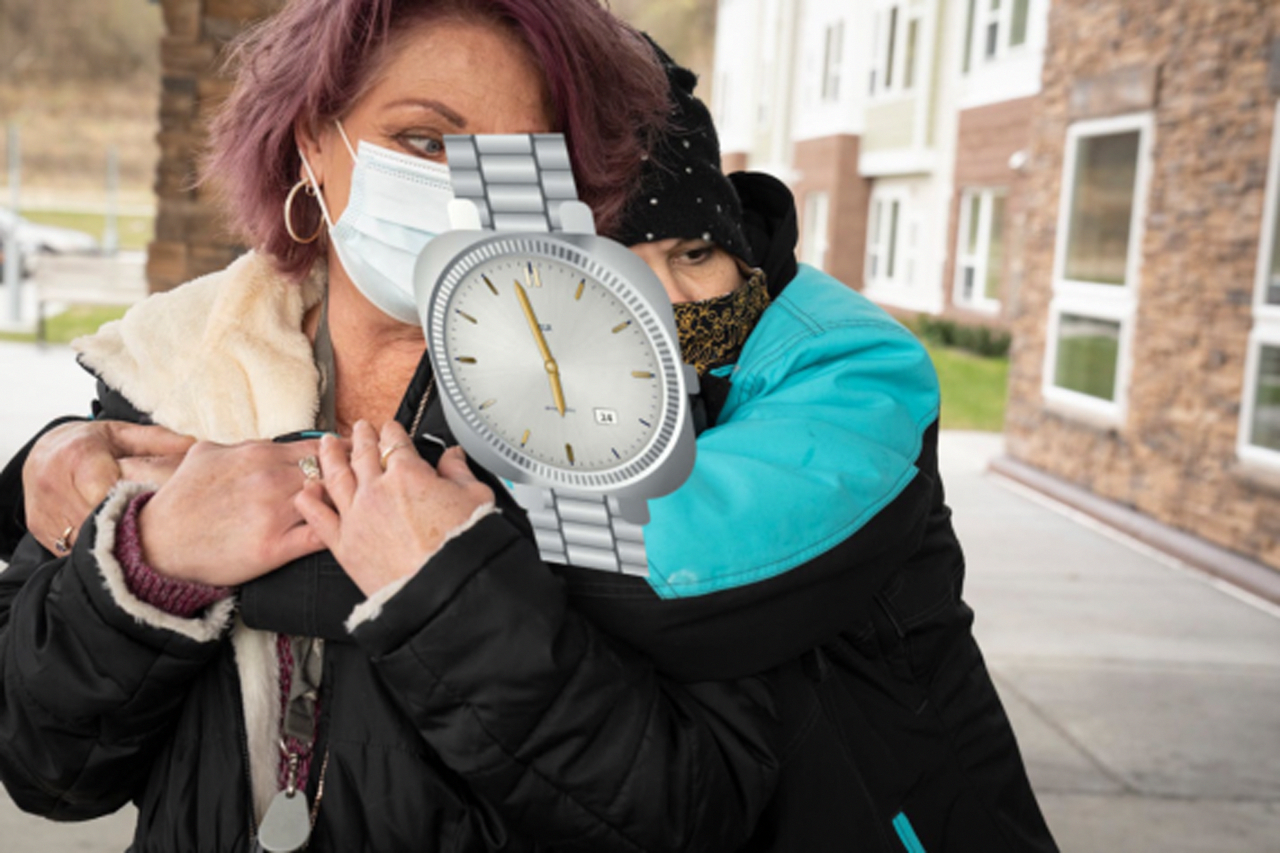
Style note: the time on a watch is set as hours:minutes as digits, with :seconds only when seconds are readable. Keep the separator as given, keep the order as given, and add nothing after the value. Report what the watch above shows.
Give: 5:58
